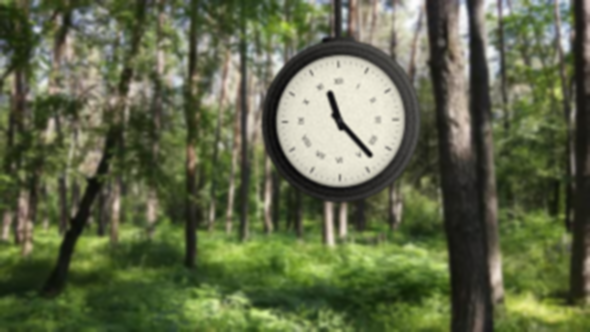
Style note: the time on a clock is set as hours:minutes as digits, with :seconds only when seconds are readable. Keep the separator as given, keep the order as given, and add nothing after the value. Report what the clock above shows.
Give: 11:23
